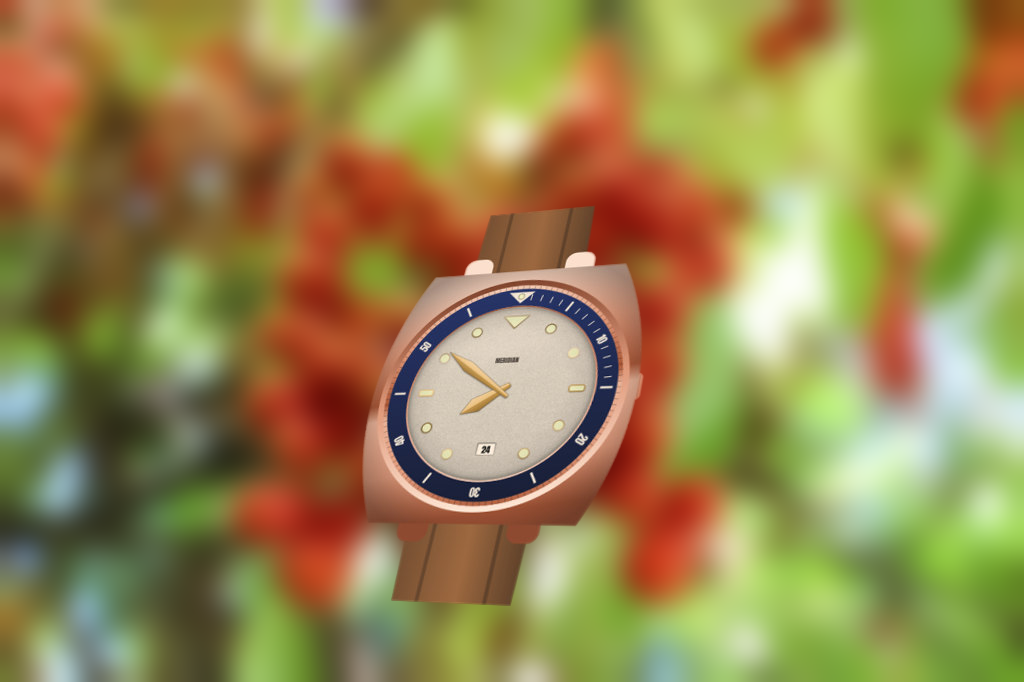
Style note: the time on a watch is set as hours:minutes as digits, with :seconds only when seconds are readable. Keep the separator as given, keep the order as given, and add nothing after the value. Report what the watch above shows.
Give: 7:51
